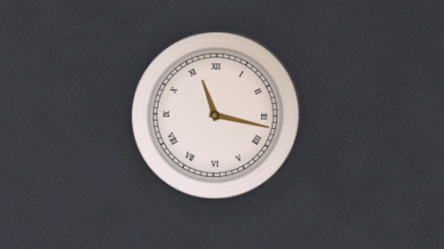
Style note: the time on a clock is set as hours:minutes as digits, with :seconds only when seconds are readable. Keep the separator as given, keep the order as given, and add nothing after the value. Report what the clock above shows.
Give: 11:17
